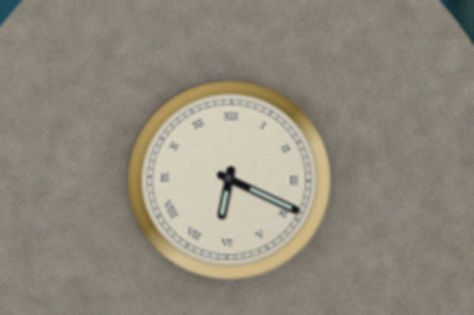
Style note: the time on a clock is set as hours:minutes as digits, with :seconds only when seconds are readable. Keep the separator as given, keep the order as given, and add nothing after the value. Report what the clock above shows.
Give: 6:19
